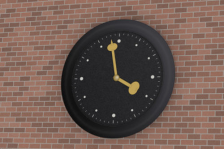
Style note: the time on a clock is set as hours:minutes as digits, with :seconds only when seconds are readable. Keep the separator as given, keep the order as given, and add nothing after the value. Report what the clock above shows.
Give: 3:58
